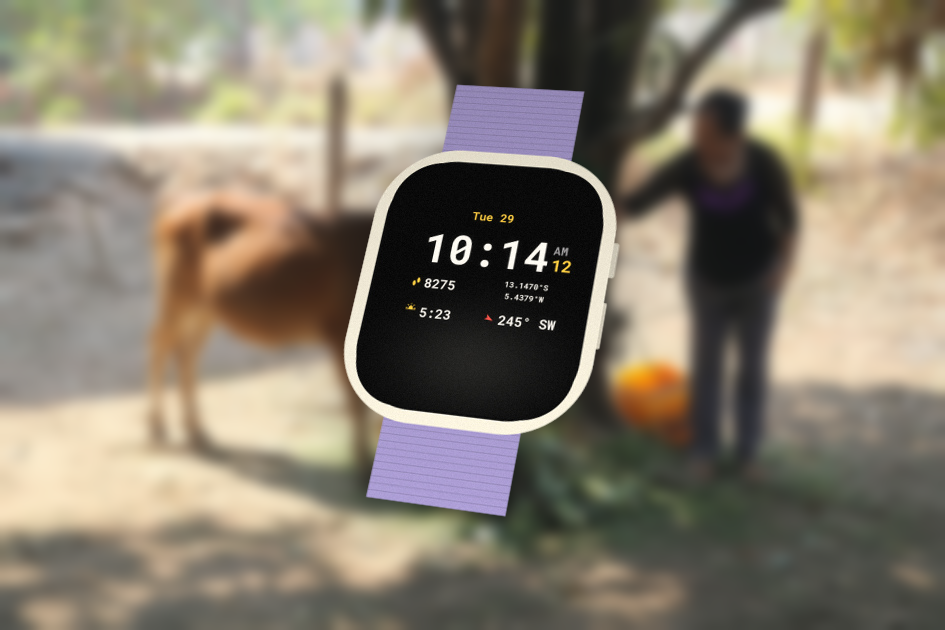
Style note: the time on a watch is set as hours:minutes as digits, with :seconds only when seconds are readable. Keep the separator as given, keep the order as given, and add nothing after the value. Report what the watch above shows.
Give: 10:14:12
